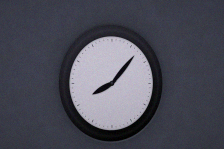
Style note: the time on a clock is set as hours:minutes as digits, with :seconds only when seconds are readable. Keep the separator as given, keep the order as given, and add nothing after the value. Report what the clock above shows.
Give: 8:07
